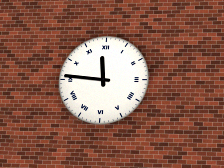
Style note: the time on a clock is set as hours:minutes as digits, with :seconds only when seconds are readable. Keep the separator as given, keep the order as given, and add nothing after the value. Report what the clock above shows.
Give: 11:46
